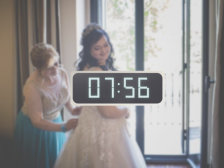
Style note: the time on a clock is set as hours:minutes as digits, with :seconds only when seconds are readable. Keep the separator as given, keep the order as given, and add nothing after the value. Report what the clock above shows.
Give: 7:56
